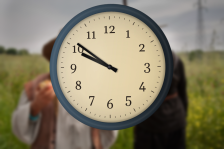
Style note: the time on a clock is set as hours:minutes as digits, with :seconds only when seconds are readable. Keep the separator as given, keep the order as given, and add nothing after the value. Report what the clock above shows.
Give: 9:51
